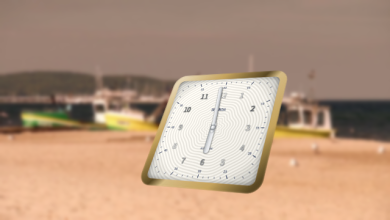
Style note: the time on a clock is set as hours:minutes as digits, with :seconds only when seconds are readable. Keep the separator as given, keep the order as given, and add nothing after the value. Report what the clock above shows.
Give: 5:59
